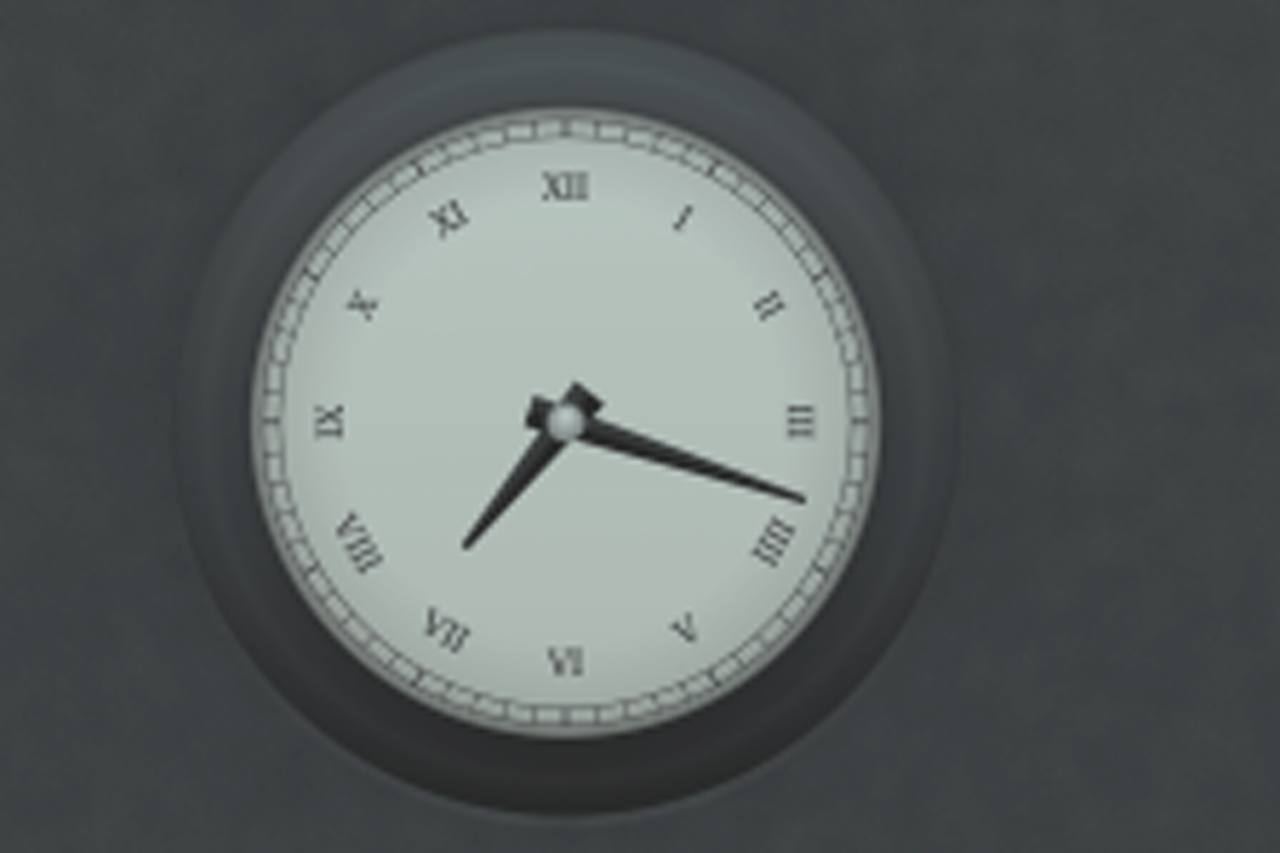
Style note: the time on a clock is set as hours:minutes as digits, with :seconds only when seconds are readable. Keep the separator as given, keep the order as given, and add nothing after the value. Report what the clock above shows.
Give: 7:18
